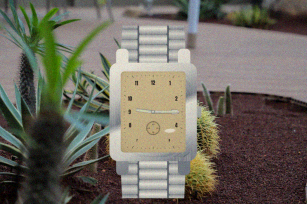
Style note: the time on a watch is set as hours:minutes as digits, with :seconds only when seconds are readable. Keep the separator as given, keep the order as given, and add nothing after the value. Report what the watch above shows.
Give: 9:15
